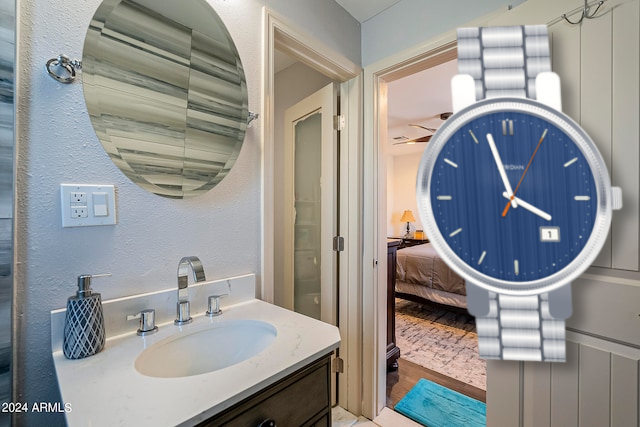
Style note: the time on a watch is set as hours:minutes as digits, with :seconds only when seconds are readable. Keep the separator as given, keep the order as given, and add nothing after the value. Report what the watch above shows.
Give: 3:57:05
